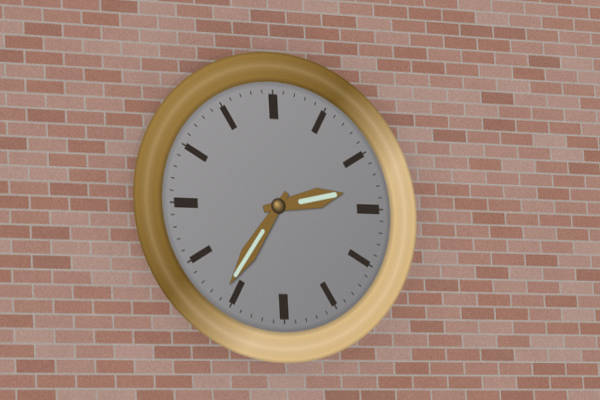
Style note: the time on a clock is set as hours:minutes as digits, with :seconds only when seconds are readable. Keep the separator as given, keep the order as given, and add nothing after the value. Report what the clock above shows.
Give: 2:36
